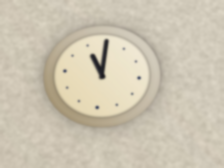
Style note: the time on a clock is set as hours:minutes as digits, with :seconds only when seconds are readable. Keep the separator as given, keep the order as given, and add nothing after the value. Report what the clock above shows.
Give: 11:00
